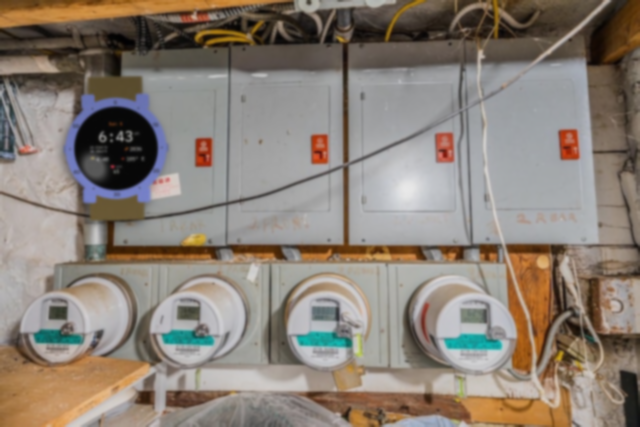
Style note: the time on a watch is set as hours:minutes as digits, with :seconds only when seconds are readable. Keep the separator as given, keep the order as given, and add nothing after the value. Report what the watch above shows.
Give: 6:43
